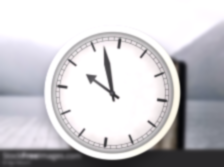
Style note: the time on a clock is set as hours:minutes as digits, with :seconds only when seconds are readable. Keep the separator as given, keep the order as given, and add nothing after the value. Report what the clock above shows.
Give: 9:57
